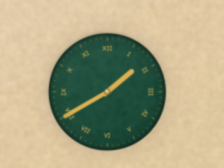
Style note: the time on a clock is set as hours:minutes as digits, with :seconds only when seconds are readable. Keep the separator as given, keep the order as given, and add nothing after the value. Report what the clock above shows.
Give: 1:40
